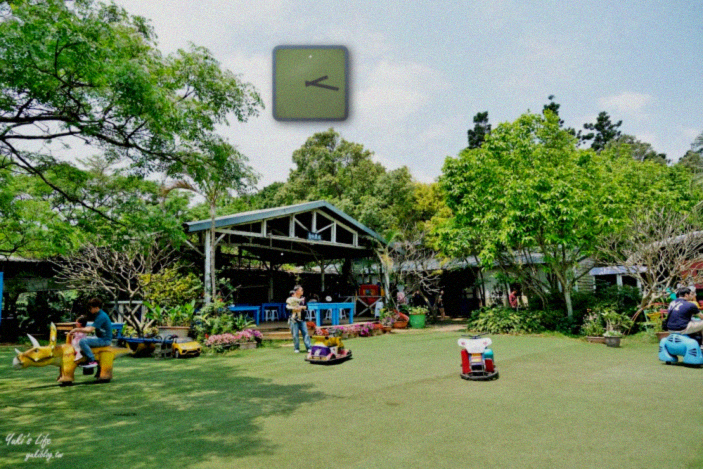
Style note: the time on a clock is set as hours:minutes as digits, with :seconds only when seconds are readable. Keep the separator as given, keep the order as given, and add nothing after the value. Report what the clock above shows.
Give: 2:17
